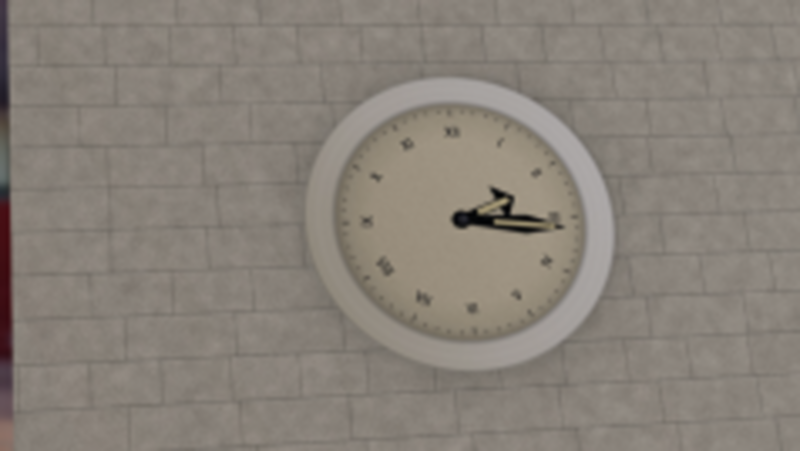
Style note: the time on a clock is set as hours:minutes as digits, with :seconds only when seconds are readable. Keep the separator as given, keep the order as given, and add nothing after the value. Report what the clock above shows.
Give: 2:16
